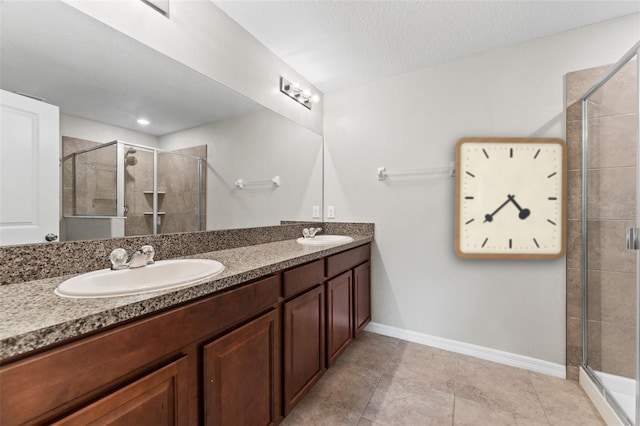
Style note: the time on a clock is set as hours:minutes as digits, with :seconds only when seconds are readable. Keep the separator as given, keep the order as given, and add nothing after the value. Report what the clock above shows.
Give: 4:38
